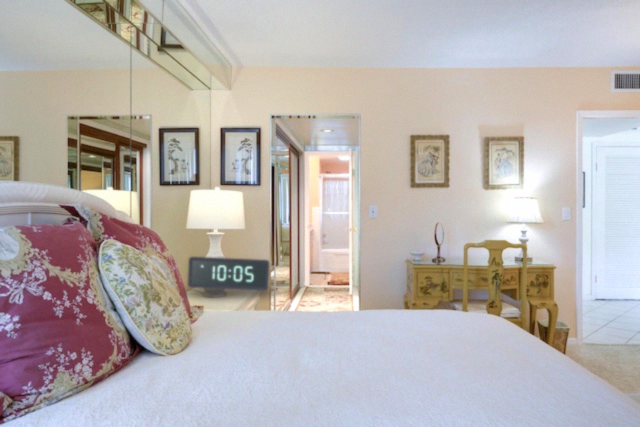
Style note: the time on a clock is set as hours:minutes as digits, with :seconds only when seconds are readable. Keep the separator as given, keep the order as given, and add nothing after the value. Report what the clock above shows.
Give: 10:05
